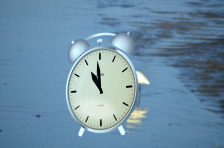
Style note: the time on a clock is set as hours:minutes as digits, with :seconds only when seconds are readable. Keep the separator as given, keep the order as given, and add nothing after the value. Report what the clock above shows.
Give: 10:59
